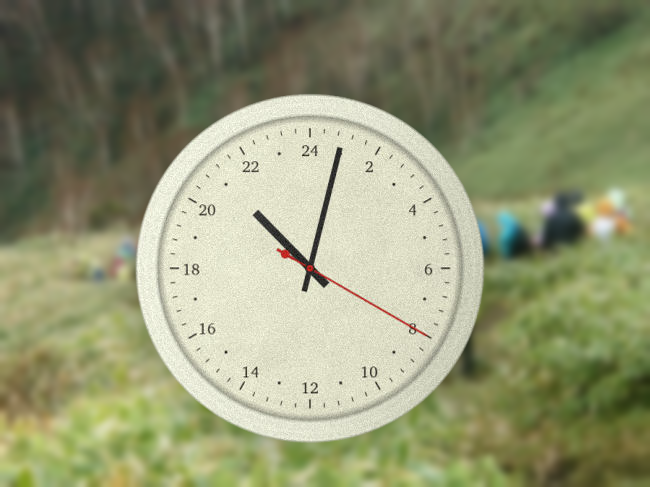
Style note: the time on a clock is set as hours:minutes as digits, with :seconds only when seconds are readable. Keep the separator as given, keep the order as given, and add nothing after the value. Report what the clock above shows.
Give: 21:02:20
